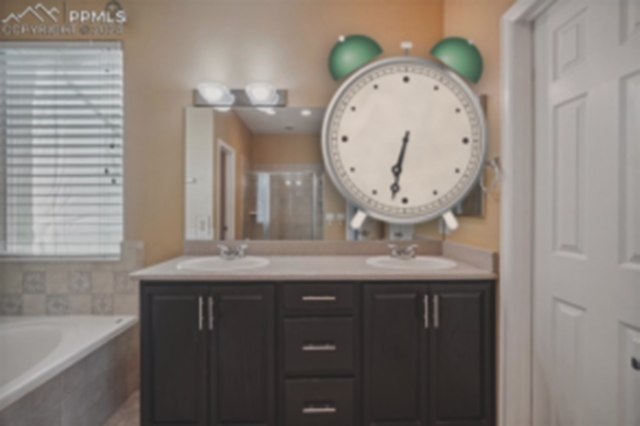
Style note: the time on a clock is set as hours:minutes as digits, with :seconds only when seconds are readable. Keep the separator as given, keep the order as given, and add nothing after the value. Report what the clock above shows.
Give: 6:32
